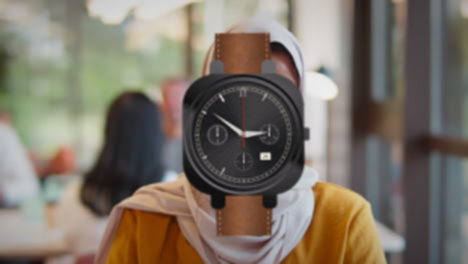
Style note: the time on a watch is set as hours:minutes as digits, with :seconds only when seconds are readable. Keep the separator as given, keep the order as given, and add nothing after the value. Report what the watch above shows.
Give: 2:51
